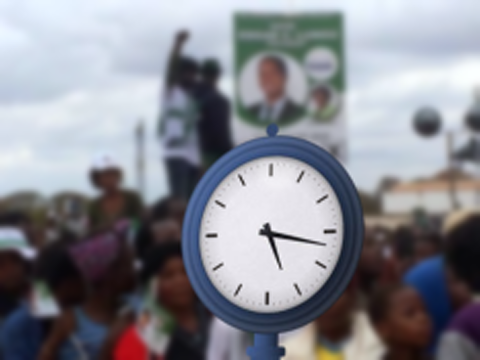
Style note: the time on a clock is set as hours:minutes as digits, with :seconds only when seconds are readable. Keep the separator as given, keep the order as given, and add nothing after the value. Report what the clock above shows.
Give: 5:17
